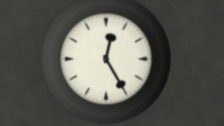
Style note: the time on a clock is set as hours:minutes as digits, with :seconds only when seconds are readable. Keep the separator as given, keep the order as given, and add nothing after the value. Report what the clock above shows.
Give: 12:25
